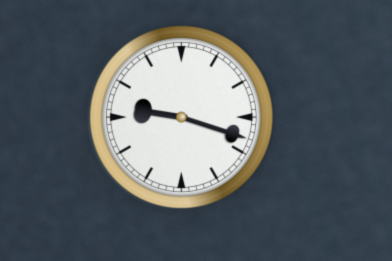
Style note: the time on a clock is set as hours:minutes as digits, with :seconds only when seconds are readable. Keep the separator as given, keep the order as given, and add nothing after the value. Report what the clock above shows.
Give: 9:18
